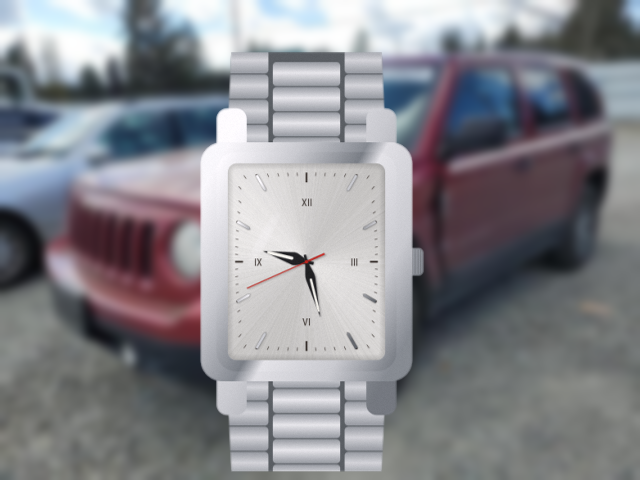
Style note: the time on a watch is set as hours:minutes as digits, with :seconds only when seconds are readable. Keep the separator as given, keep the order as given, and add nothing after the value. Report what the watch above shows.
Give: 9:27:41
